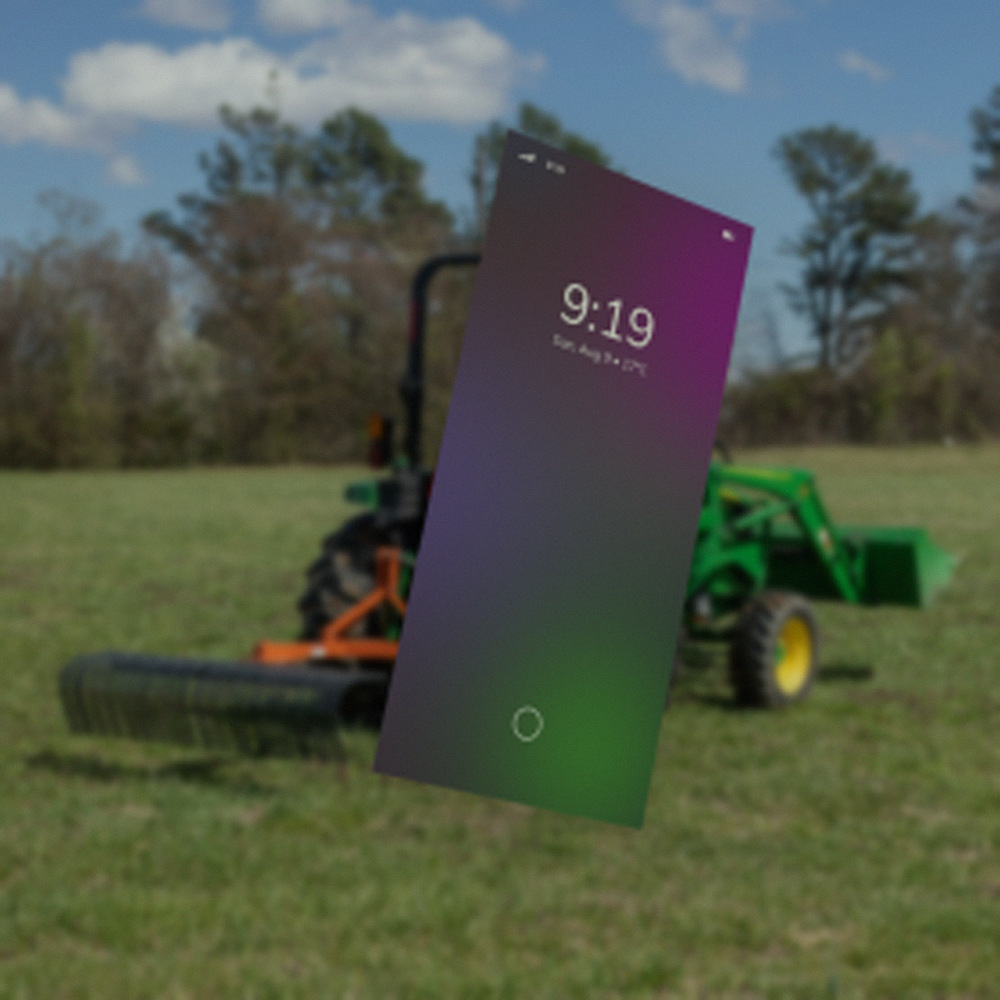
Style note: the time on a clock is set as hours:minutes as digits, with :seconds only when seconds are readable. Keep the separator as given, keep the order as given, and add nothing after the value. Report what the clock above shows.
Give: 9:19
